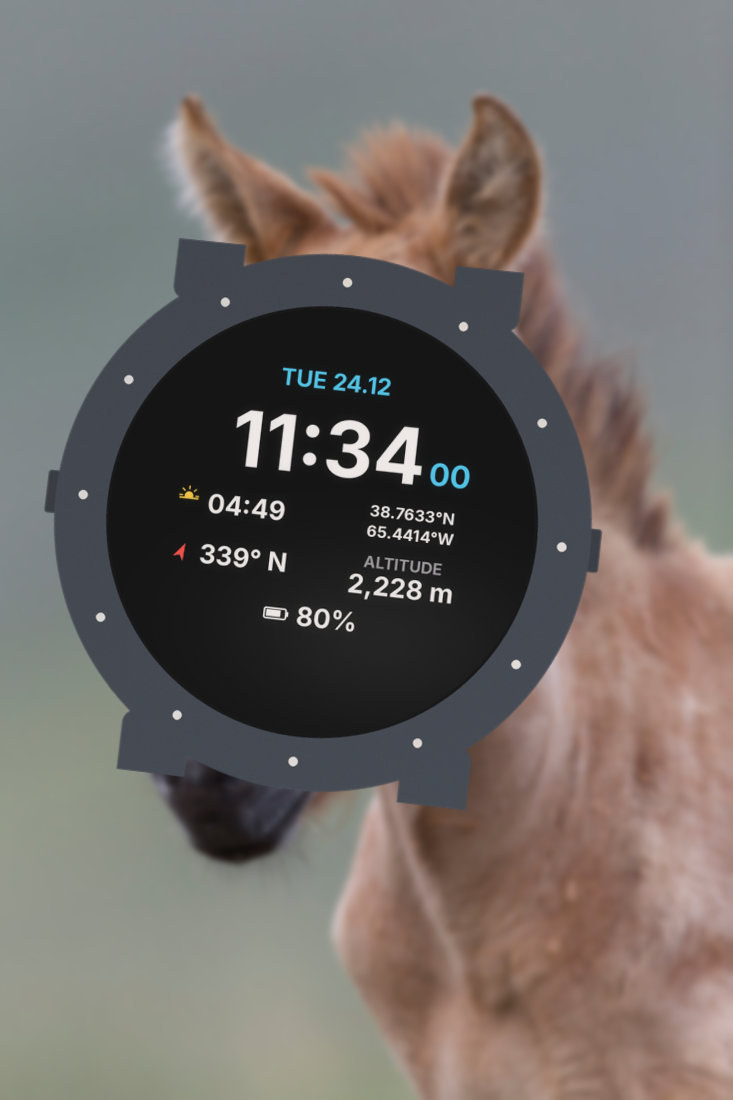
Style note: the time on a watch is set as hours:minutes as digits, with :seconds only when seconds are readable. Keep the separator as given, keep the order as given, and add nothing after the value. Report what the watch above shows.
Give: 11:34:00
